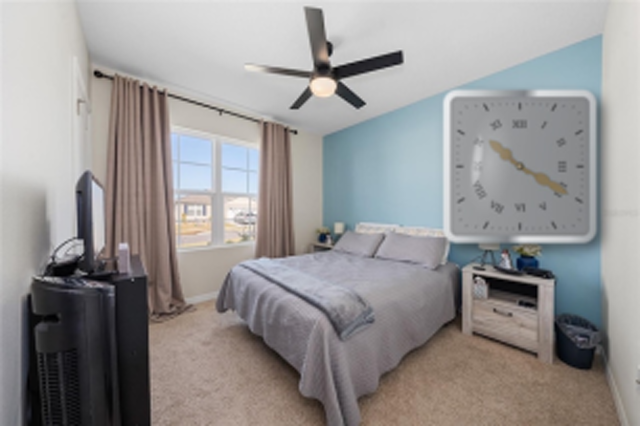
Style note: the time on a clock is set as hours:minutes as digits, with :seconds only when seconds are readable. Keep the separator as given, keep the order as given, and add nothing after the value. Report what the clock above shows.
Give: 10:20
